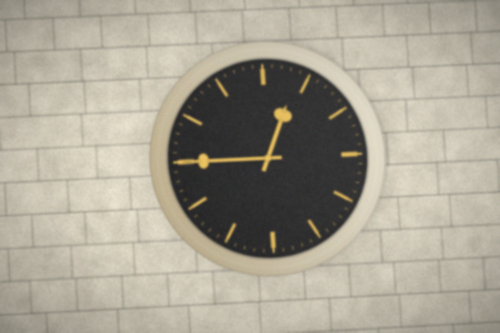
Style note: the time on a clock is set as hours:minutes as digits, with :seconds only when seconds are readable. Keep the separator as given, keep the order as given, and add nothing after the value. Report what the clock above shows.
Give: 12:45
